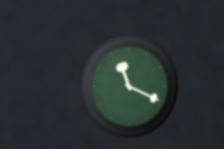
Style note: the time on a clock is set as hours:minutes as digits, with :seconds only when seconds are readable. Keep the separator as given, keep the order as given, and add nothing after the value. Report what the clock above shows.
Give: 11:19
